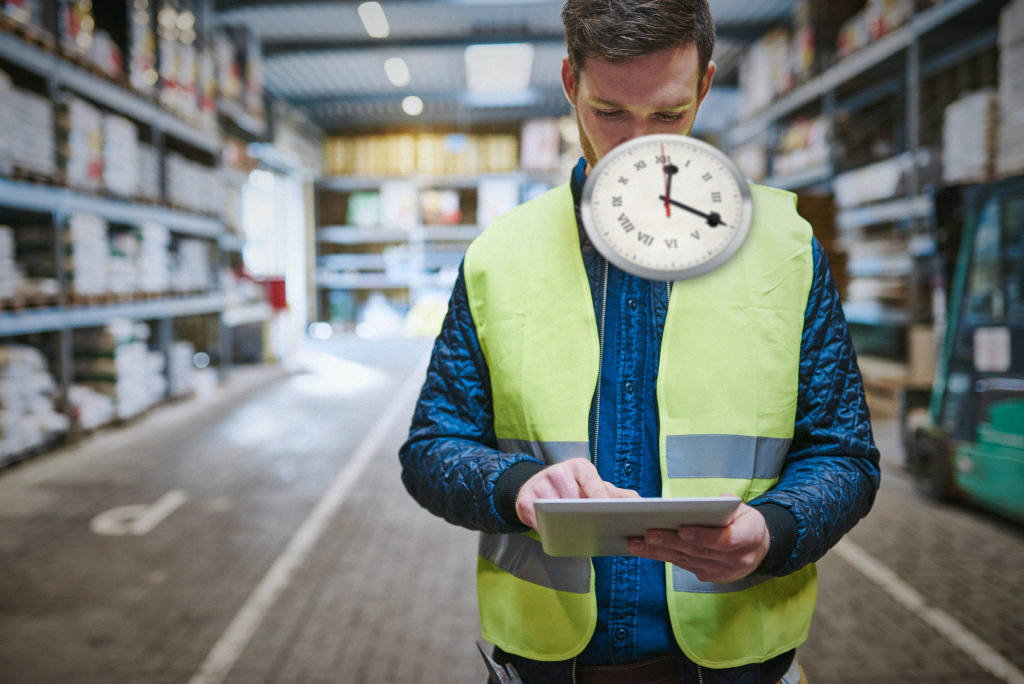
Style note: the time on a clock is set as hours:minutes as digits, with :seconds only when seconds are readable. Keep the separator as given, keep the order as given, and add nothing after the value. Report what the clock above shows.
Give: 12:20:00
